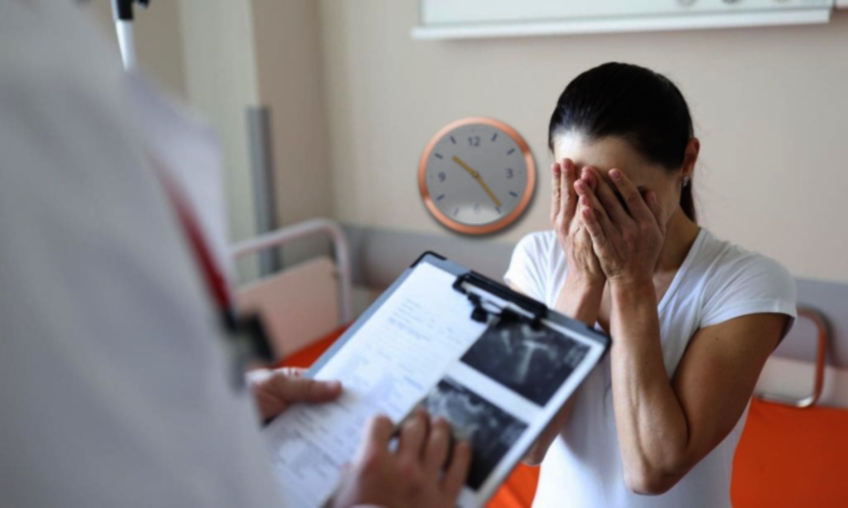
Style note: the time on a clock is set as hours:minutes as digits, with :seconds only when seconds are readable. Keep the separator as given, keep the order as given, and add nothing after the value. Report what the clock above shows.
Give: 10:24
